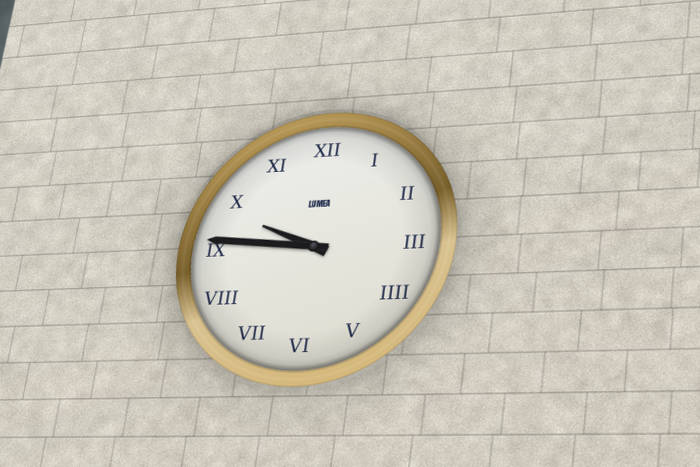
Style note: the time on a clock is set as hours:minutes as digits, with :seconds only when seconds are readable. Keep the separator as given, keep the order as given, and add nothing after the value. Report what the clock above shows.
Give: 9:46
